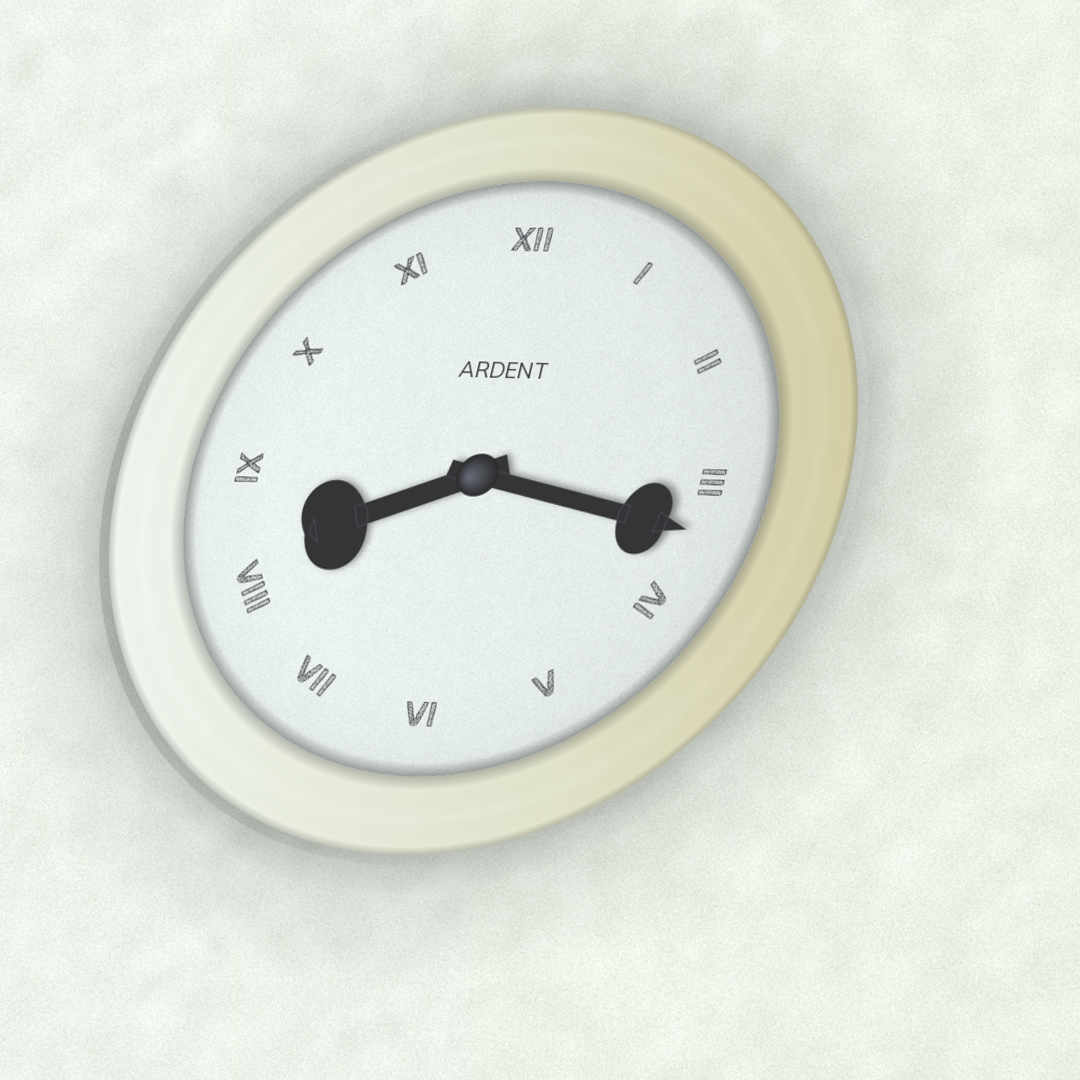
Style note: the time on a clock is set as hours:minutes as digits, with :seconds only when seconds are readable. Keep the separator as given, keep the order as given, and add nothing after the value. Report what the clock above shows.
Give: 8:17
